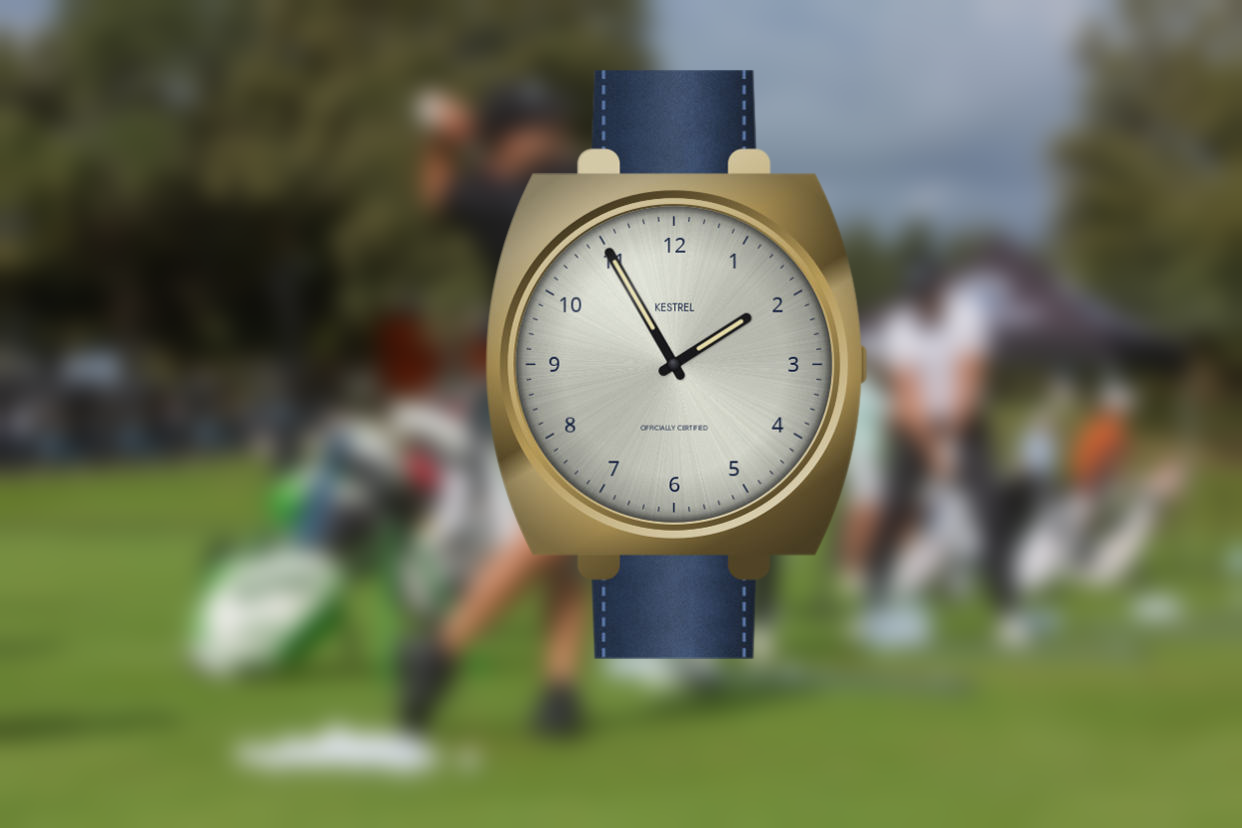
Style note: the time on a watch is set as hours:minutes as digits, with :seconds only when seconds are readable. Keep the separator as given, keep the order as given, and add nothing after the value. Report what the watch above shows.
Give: 1:55
